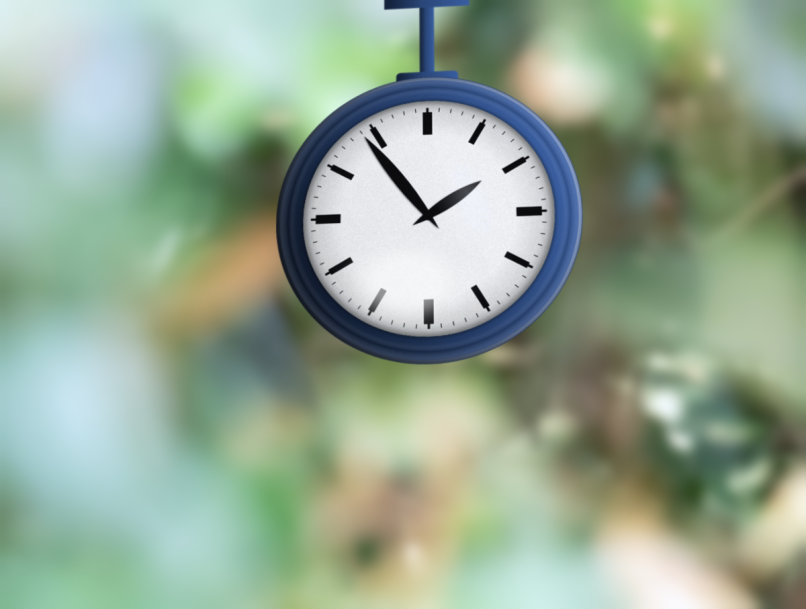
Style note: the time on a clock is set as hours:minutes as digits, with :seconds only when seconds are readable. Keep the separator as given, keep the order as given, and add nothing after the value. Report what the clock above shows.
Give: 1:54
